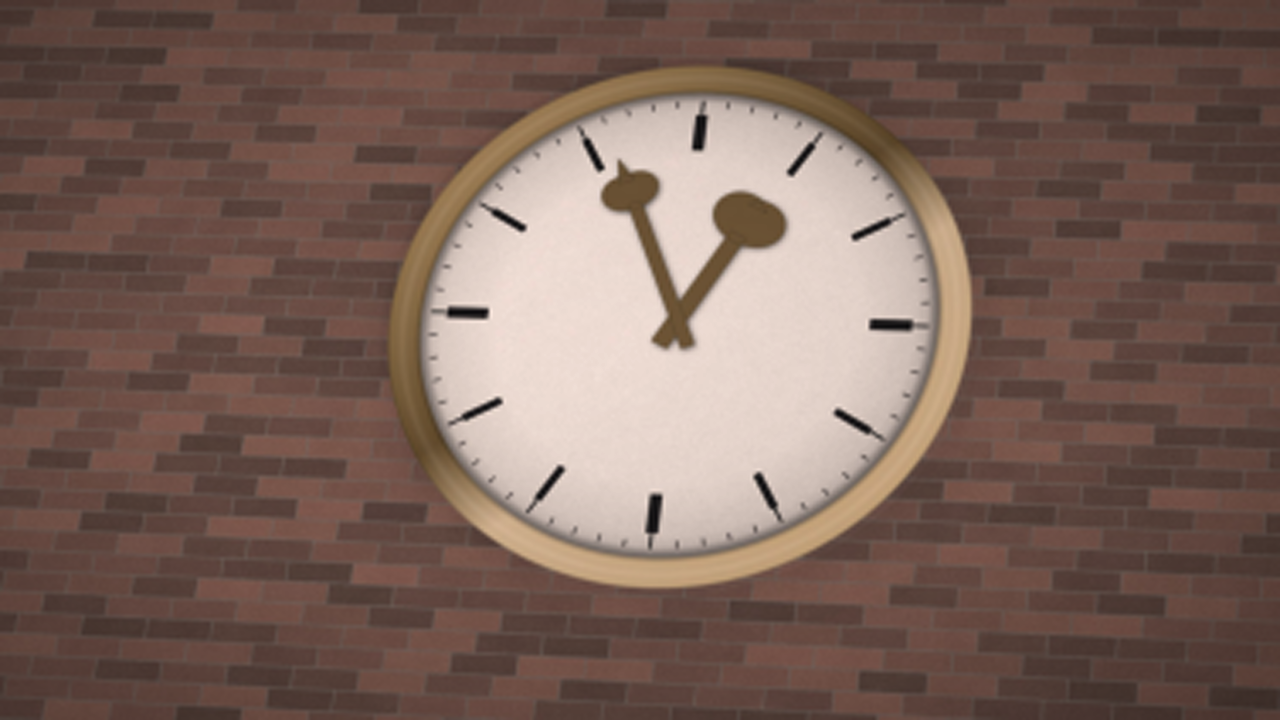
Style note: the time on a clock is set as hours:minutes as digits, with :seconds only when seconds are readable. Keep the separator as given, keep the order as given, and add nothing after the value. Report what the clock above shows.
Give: 12:56
